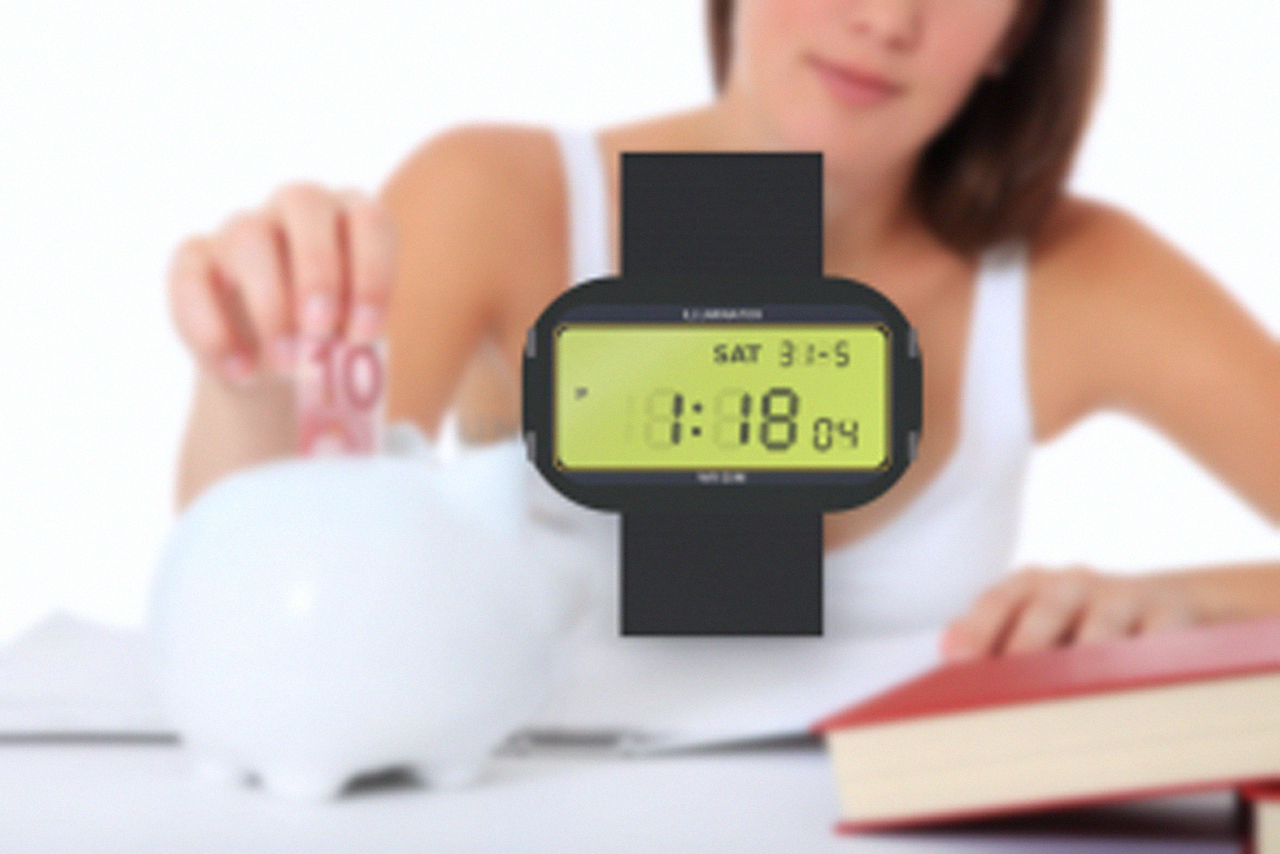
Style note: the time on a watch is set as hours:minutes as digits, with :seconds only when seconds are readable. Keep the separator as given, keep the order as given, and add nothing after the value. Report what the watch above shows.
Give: 1:18:04
